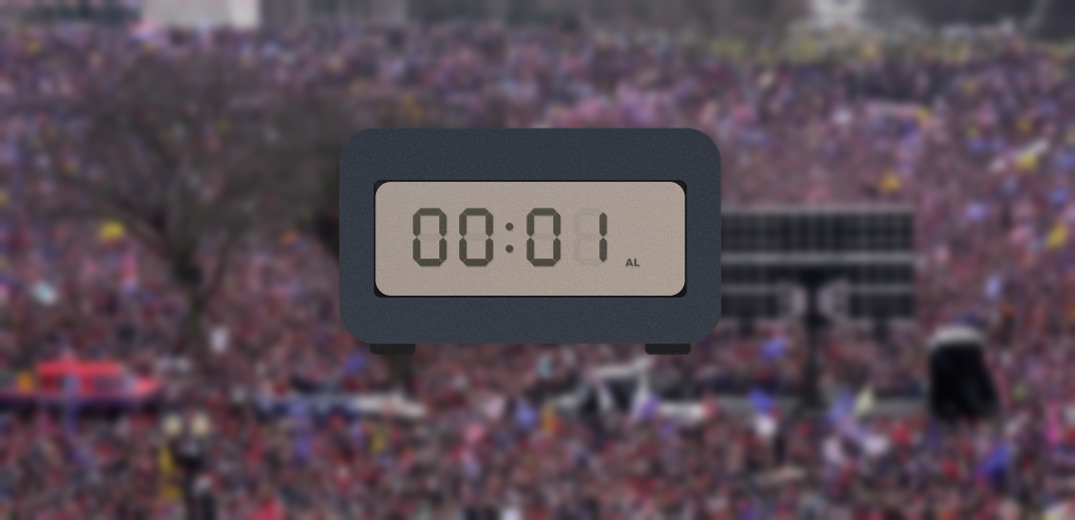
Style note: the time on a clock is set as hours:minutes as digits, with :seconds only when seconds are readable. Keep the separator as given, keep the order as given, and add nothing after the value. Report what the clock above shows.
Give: 0:01
